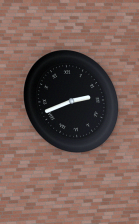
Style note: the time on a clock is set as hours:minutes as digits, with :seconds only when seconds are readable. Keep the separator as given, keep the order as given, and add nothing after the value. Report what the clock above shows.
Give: 2:42
